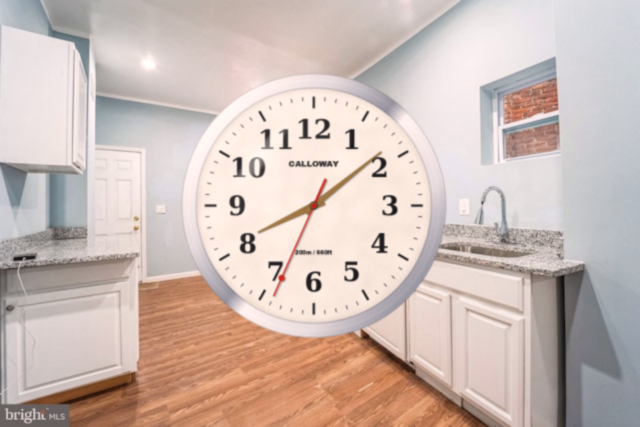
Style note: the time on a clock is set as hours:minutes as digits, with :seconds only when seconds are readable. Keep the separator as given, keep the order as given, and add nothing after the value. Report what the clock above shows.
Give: 8:08:34
